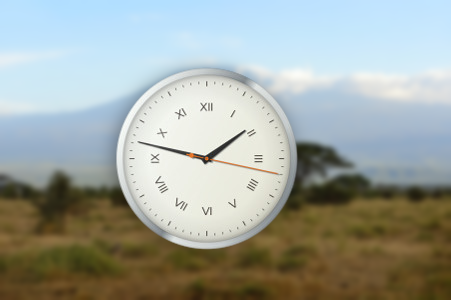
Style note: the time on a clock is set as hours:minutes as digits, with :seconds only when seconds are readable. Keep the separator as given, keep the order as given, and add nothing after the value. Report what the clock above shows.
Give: 1:47:17
